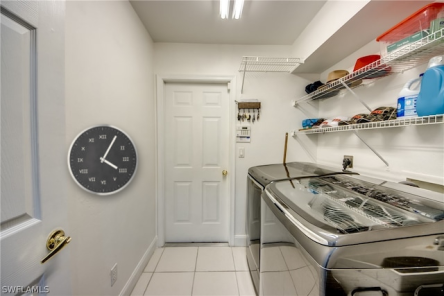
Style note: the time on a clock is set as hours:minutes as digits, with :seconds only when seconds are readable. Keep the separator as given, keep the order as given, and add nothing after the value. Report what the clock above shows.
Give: 4:05
